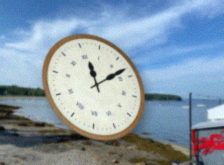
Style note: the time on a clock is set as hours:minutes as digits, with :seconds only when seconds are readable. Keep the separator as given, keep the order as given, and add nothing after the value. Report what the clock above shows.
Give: 12:13
